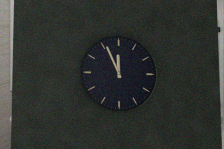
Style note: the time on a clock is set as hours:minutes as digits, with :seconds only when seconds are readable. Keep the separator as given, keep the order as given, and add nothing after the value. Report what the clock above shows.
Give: 11:56
